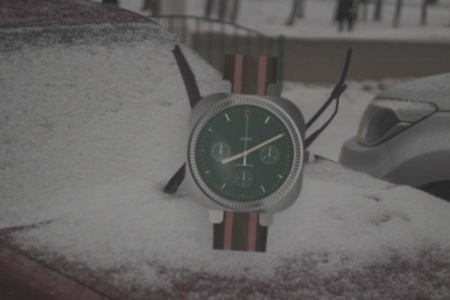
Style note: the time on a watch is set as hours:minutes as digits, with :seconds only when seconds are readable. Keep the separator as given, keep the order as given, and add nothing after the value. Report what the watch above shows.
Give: 8:10
